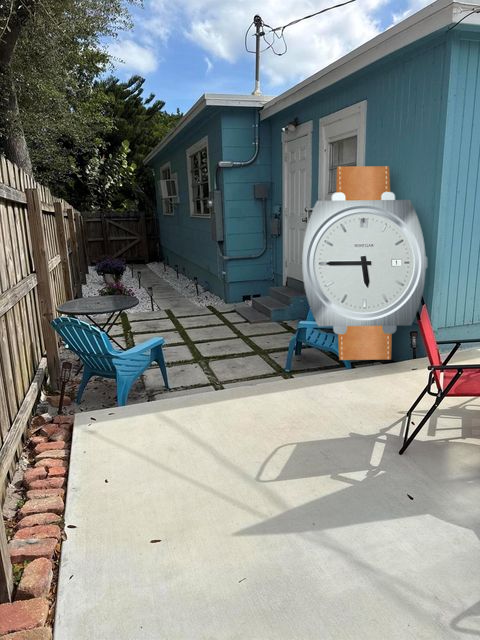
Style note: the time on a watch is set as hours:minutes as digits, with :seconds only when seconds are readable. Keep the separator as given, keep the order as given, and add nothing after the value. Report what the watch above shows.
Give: 5:45
